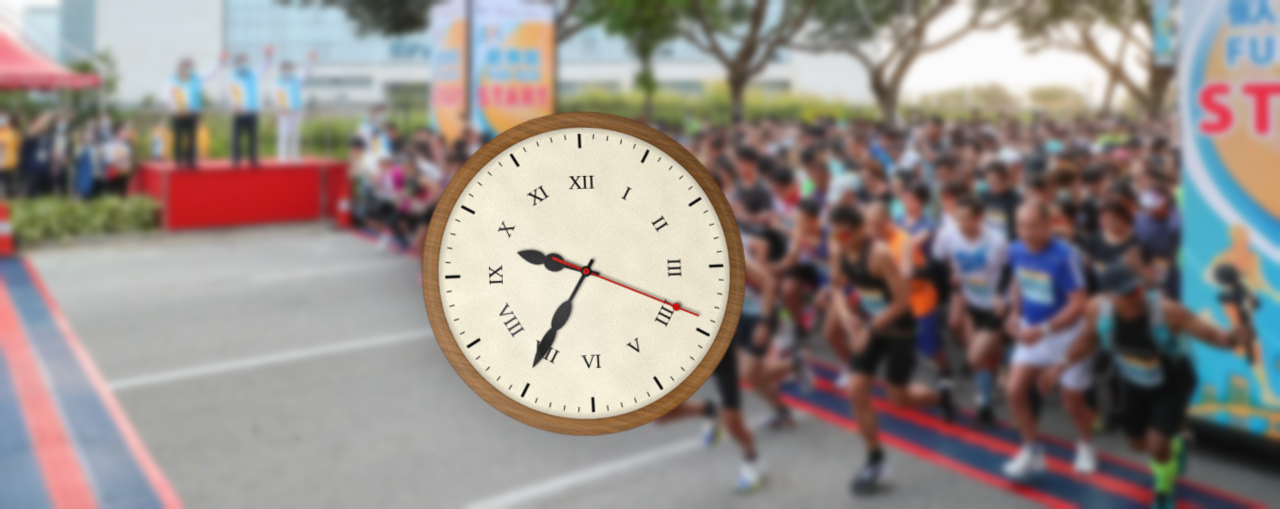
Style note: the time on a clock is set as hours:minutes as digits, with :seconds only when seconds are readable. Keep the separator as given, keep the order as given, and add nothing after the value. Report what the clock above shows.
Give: 9:35:19
